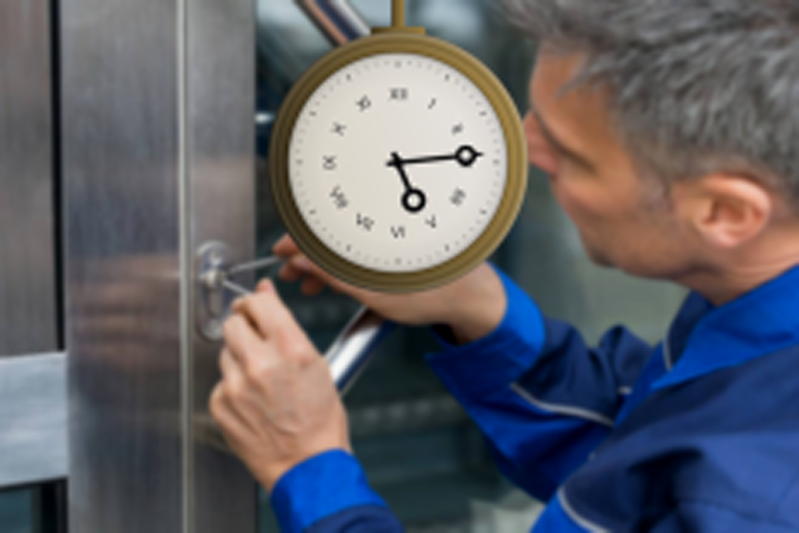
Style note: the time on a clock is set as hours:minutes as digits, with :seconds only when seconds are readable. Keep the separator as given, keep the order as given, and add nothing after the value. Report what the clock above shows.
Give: 5:14
